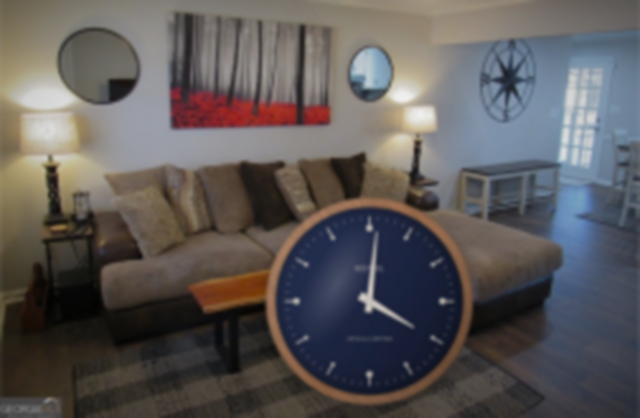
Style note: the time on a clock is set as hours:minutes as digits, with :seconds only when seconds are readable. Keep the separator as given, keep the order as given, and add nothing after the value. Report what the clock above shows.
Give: 4:01
